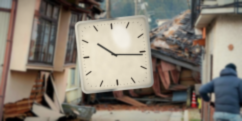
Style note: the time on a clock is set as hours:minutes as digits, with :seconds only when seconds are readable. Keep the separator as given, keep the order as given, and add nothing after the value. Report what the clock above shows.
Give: 10:16
